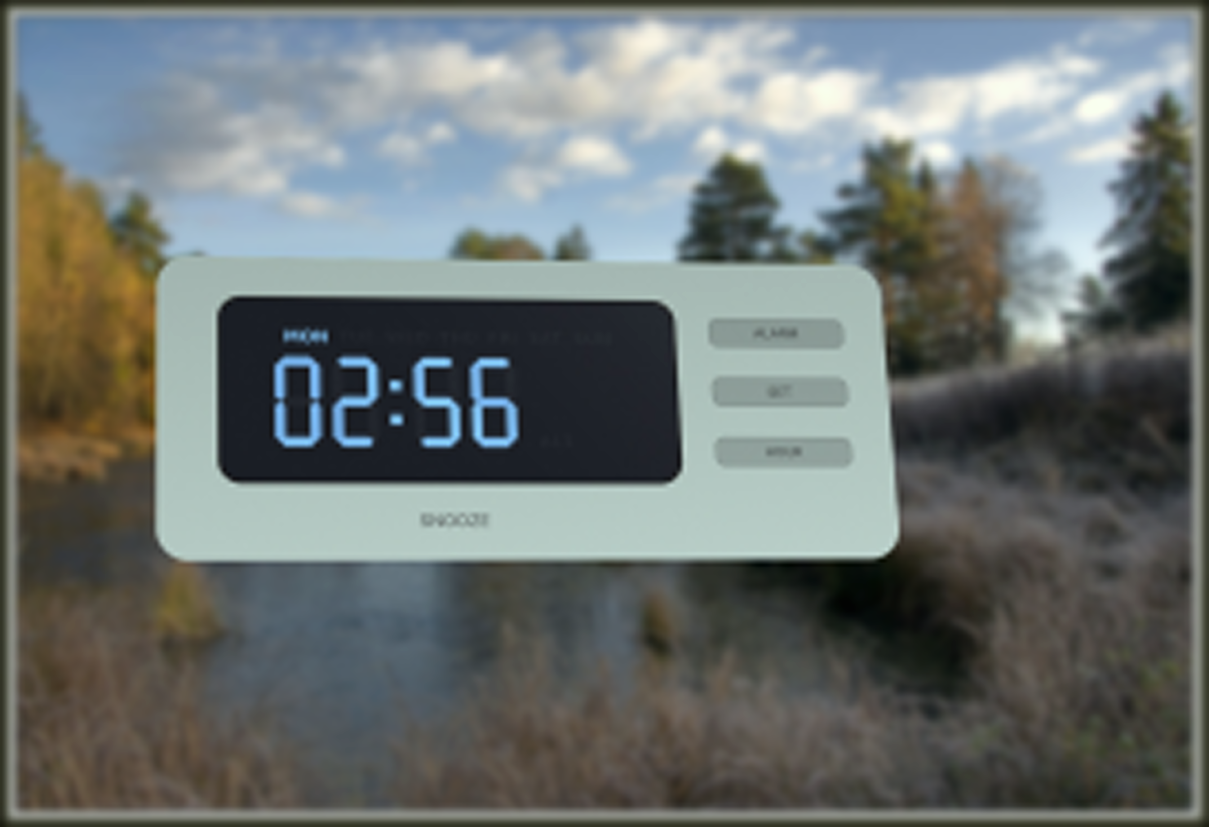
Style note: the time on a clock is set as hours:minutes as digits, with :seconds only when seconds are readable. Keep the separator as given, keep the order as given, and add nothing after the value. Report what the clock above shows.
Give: 2:56
